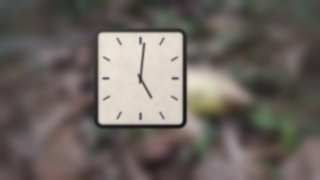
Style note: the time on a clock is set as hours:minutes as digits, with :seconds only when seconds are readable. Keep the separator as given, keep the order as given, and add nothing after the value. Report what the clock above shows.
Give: 5:01
